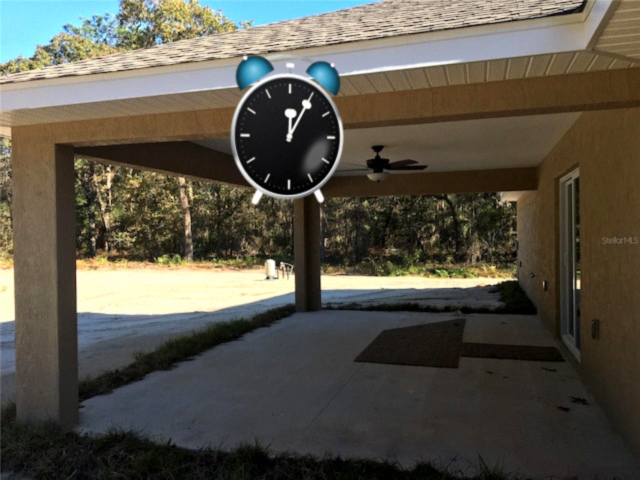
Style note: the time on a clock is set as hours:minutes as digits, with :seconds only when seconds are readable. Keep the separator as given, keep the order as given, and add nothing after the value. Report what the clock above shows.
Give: 12:05
